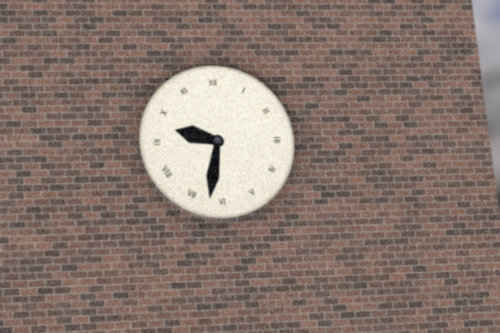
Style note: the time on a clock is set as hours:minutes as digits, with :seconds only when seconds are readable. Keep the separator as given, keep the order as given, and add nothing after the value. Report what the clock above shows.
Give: 9:32
